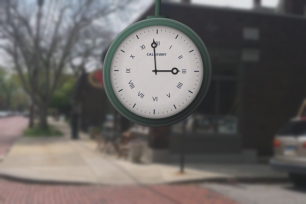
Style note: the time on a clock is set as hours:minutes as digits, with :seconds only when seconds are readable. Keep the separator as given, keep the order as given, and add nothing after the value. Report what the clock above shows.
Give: 2:59
